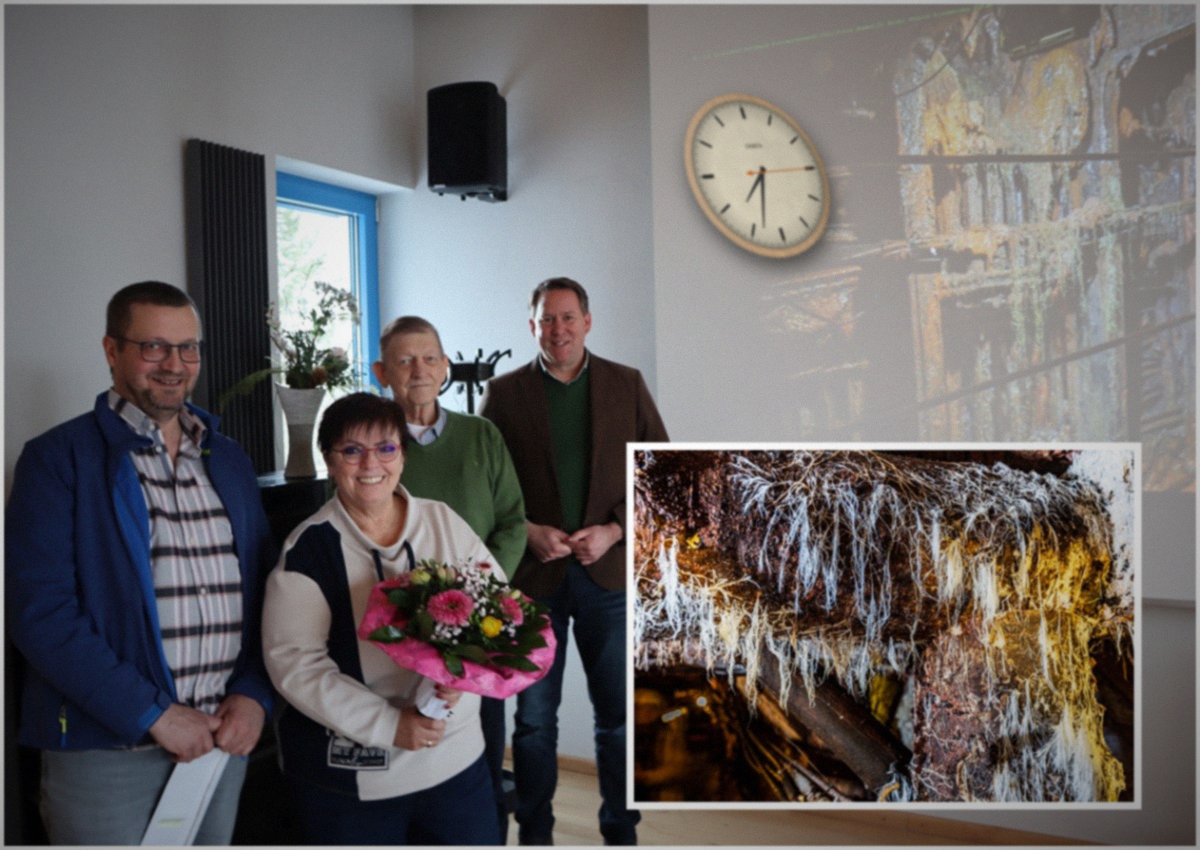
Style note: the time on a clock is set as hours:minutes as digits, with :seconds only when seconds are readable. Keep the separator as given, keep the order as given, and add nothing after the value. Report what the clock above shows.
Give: 7:33:15
